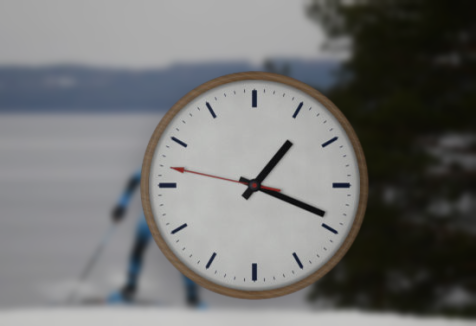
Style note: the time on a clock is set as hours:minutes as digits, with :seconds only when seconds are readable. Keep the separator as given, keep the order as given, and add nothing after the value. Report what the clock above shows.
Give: 1:18:47
